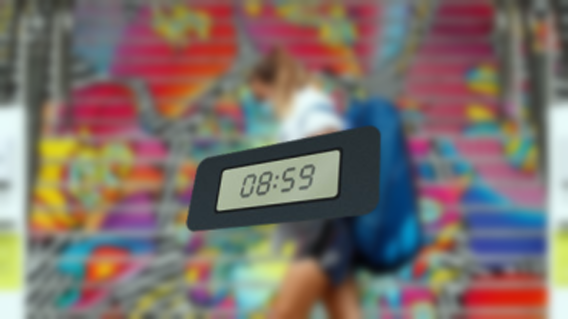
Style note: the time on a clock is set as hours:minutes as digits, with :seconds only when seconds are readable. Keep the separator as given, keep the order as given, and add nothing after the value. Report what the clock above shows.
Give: 8:59
